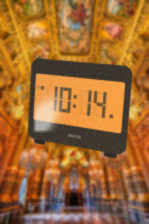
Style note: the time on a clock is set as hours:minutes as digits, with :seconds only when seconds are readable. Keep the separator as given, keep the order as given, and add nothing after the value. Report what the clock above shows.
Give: 10:14
